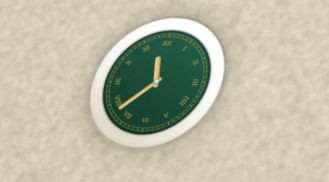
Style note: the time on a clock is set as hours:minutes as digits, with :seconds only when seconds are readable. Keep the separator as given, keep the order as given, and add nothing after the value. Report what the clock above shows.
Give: 11:38
